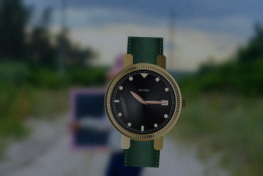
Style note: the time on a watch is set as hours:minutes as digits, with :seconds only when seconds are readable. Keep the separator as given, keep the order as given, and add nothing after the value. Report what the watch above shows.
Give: 10:15
